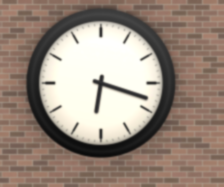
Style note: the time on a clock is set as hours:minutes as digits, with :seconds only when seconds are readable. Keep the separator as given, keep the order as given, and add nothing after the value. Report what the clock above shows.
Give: 6:18
